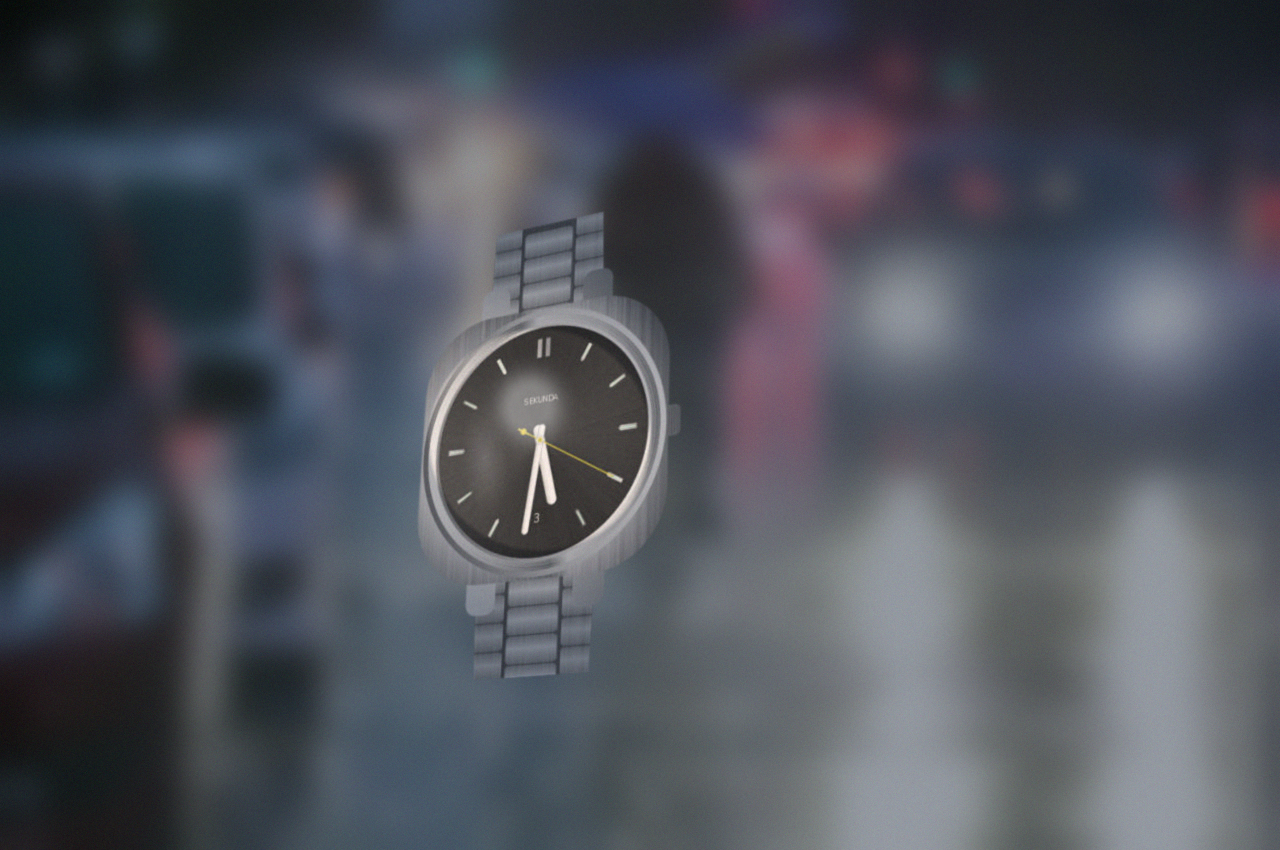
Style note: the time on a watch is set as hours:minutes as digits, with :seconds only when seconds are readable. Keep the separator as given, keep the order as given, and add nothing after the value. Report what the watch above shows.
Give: 5:31:20
